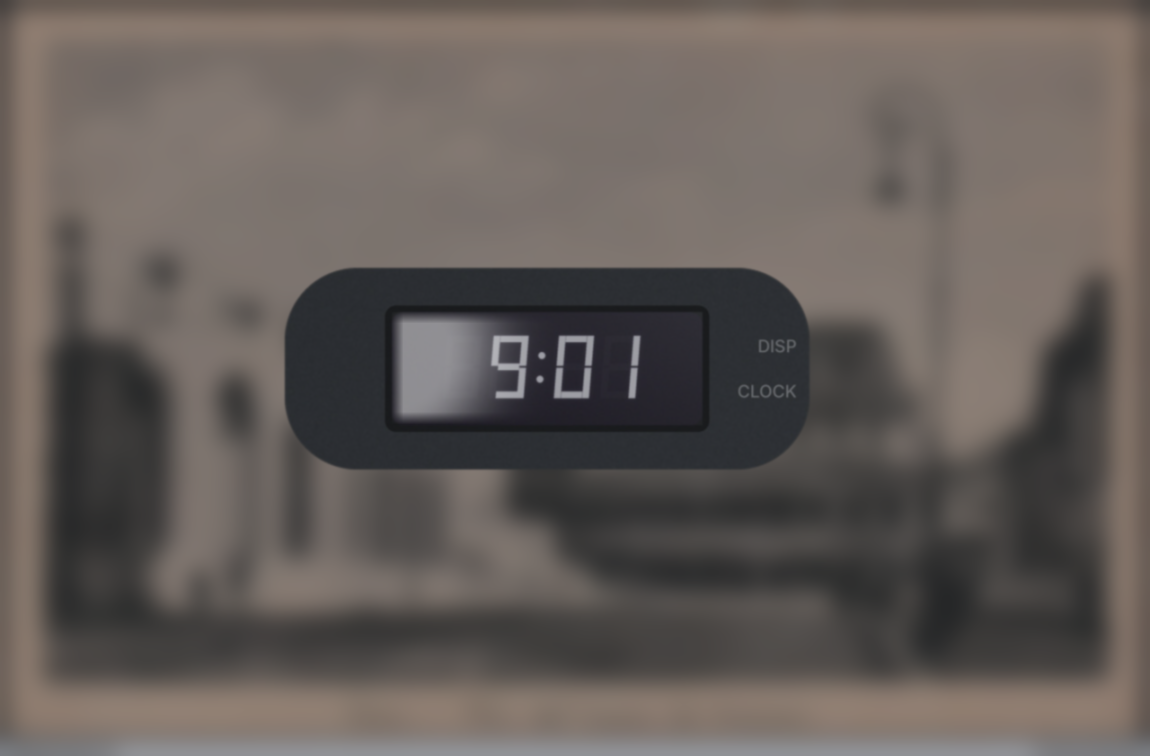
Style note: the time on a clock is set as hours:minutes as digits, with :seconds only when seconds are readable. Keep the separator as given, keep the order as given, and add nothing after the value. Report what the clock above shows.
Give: 9:01
